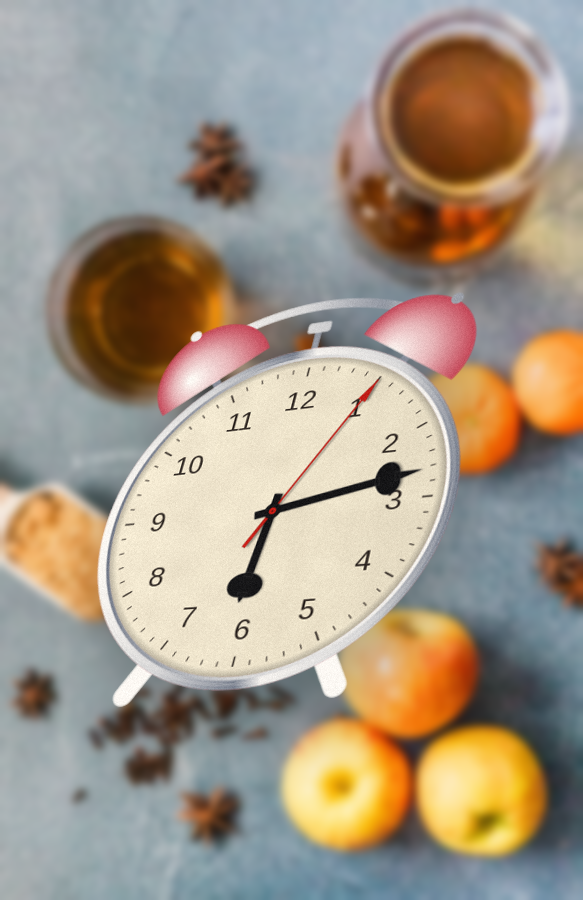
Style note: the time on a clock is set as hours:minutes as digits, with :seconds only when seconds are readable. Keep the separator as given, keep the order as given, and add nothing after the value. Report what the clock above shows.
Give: 6:13:05
